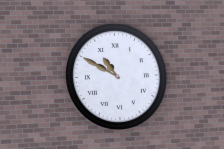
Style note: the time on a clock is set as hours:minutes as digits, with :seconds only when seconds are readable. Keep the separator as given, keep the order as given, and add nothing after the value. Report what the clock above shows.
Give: 10:50
